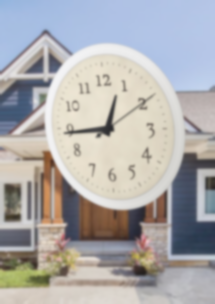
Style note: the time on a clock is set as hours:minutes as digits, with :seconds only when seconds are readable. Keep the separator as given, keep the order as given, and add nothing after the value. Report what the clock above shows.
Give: 12:44:10
